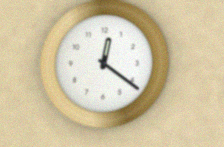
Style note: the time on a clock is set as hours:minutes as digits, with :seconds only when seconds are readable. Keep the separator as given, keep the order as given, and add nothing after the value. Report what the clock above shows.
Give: 12:21
